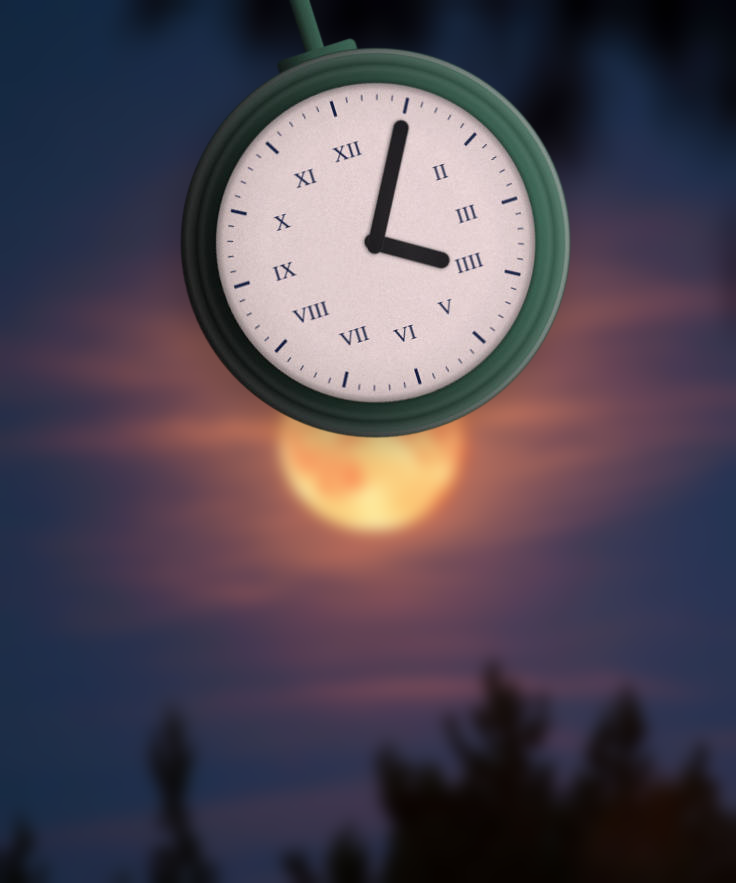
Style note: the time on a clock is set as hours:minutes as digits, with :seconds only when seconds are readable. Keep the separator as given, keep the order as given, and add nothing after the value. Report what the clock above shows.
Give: 4:05
